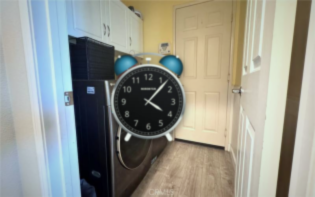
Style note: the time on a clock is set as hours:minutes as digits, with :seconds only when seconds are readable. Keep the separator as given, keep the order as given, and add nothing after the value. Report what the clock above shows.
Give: 4:07
